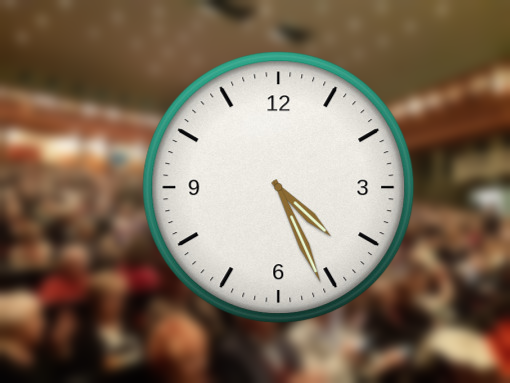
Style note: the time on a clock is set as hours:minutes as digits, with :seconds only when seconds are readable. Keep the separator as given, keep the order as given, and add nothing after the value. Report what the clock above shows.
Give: 4:26
